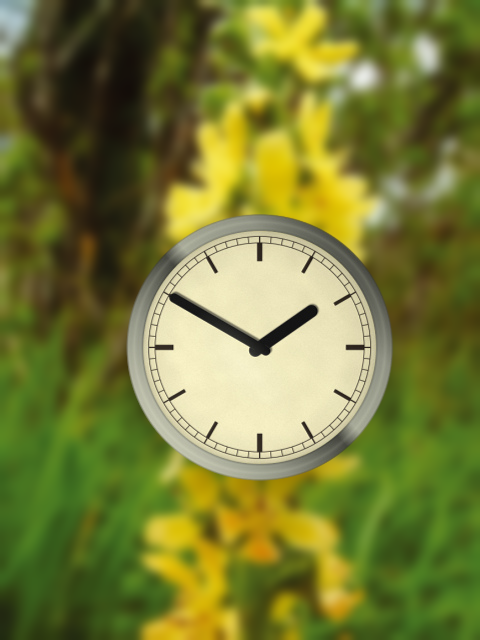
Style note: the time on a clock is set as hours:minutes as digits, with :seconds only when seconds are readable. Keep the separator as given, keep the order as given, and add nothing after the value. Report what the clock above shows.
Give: 1:50
